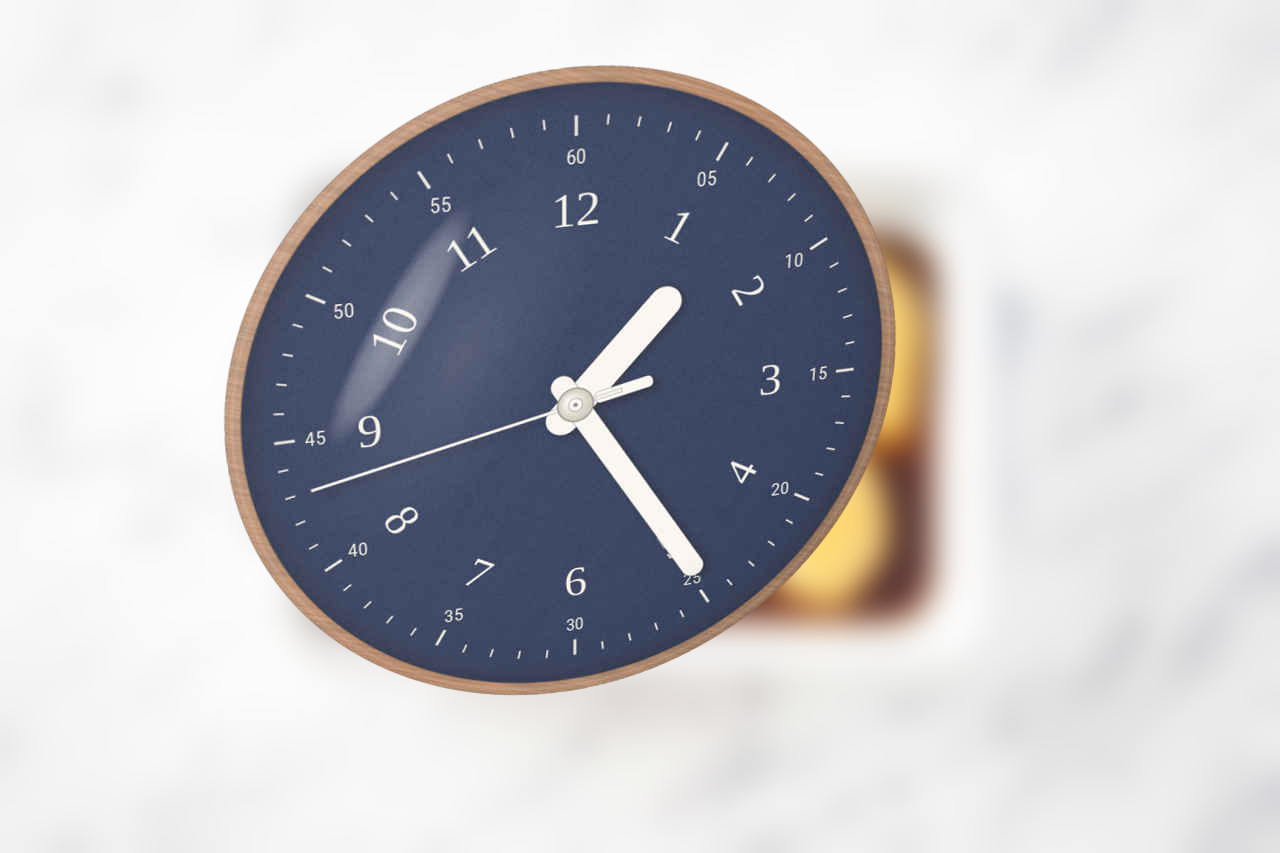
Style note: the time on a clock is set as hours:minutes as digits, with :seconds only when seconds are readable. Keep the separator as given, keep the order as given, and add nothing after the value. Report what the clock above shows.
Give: 1:24:43
